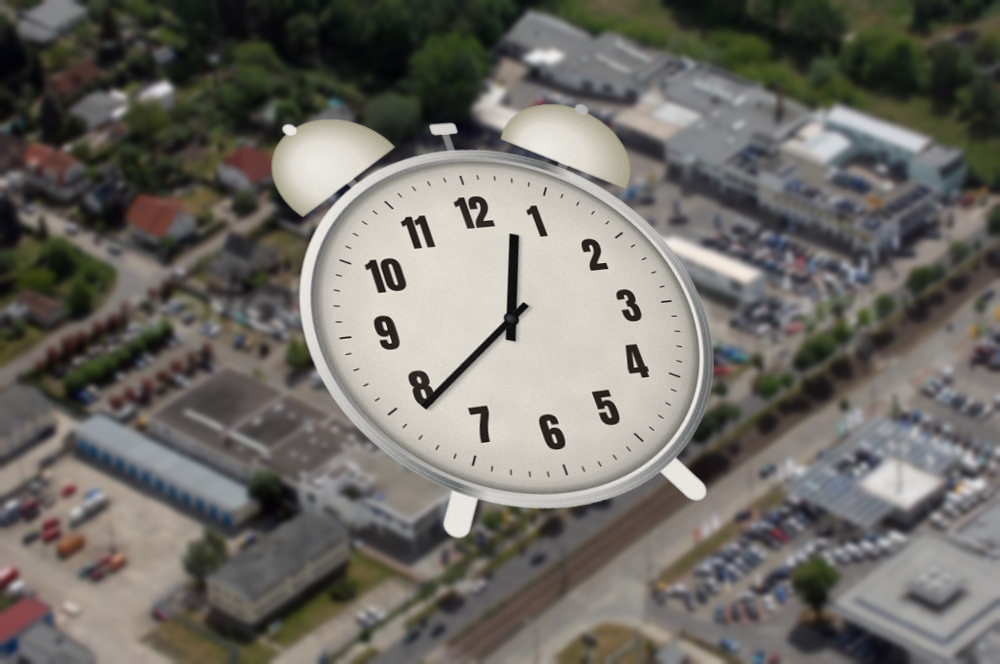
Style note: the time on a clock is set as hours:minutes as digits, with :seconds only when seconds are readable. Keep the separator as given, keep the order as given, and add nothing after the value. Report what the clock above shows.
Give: 12:39
